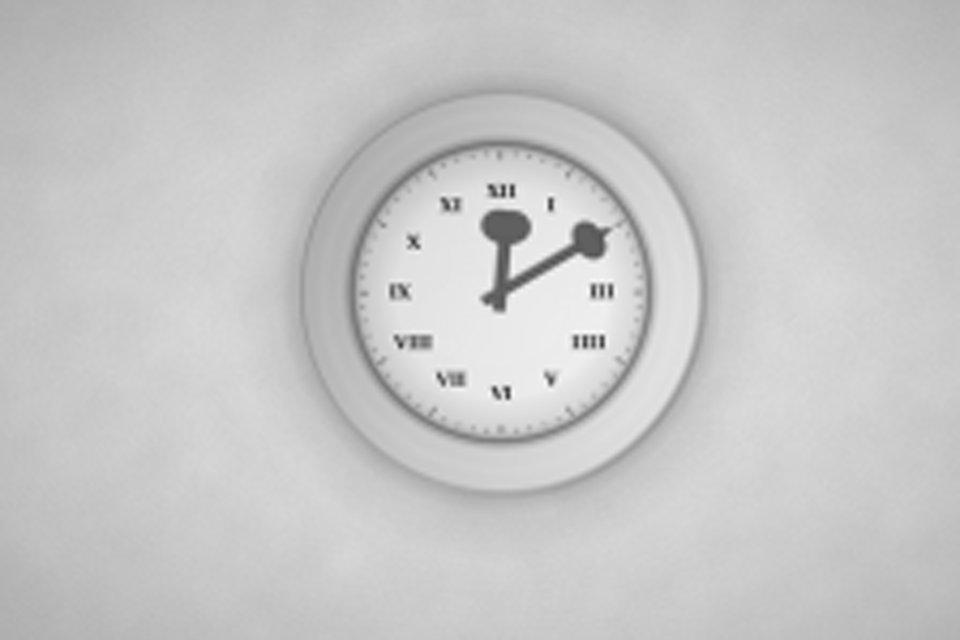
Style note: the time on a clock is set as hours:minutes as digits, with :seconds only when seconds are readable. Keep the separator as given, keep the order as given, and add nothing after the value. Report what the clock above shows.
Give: 12:10
